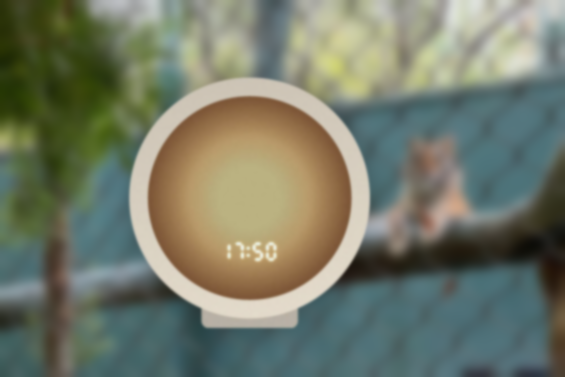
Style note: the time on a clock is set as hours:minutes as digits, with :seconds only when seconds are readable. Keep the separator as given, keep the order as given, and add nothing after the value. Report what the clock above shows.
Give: 17:50
